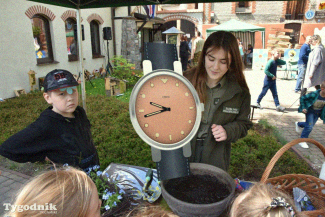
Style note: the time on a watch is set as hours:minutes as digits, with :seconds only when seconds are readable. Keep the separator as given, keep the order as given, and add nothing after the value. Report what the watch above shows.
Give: 9:43
